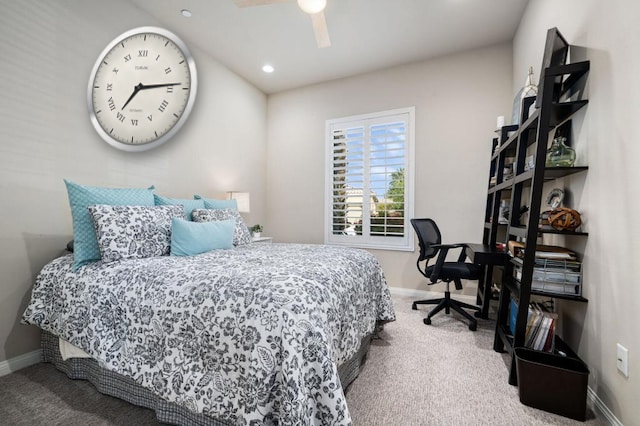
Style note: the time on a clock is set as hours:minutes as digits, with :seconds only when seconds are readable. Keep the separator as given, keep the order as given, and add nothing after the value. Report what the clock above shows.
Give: 7:14
